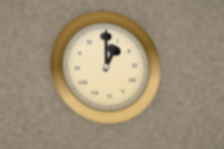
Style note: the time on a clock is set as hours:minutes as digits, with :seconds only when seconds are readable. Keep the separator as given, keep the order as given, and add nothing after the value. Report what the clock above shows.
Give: 1:01
